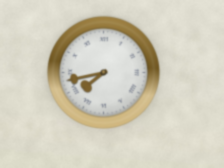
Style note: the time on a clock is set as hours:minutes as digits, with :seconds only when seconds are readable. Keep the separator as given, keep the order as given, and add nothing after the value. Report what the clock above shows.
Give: 7:43
